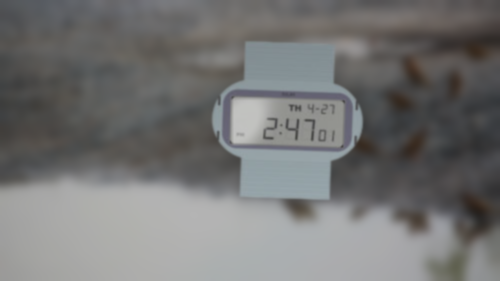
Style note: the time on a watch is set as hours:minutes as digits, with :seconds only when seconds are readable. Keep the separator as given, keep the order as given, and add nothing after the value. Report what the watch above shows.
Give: 2:47:01
